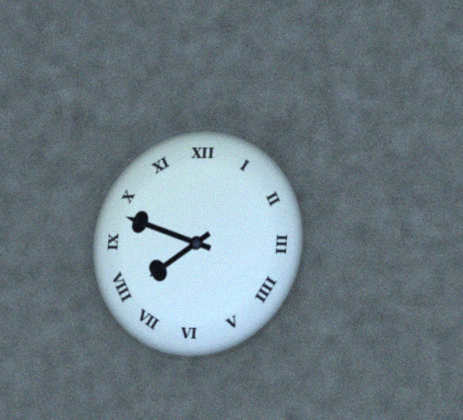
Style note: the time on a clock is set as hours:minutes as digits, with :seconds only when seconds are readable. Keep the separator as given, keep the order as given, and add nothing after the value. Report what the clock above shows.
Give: 7:48
